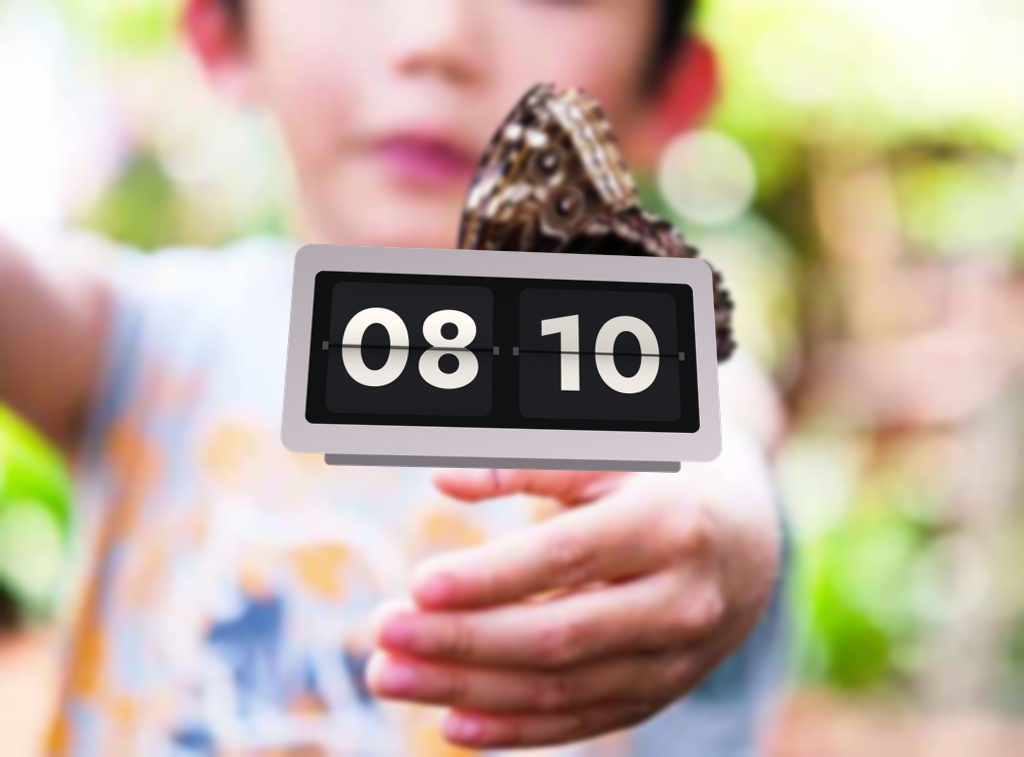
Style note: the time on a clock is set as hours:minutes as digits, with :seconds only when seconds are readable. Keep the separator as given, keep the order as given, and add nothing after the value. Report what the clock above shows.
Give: 8:10
